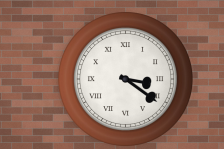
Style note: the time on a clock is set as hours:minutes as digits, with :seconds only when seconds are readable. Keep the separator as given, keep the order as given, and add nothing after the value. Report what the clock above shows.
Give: 3:21
